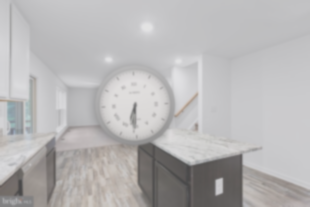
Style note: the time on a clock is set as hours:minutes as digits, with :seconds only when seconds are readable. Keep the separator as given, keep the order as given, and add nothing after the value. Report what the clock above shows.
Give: 6:31
